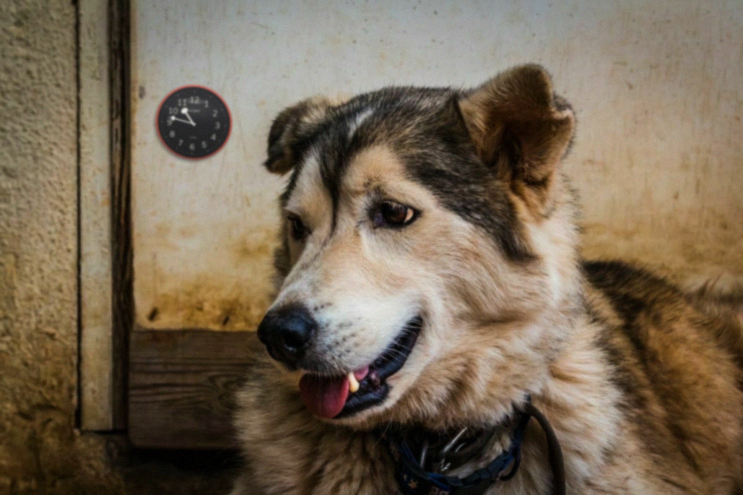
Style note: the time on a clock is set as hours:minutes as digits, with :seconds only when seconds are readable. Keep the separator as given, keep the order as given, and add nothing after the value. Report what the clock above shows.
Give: 10:47
